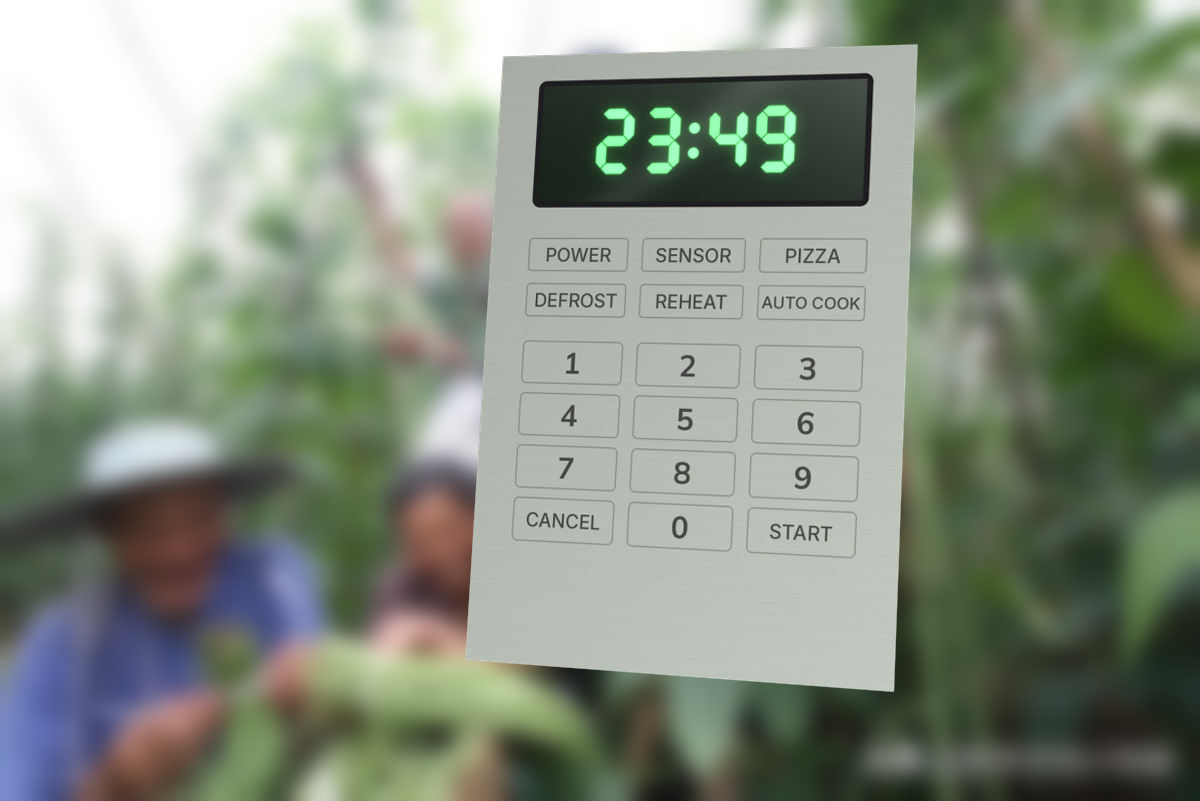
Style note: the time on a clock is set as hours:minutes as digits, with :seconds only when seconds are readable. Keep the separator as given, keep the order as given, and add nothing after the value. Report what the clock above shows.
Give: 23:49
